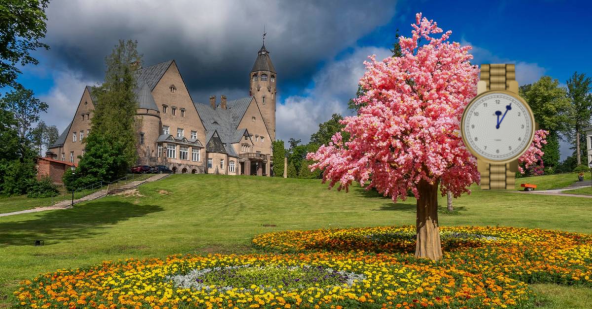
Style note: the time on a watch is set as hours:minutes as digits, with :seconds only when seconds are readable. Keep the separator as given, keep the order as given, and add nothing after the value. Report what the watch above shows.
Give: 12:05
